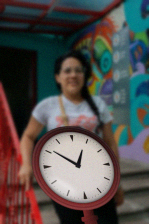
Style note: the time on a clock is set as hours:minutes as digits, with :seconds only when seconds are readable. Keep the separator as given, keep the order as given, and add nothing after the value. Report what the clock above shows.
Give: 12:51
